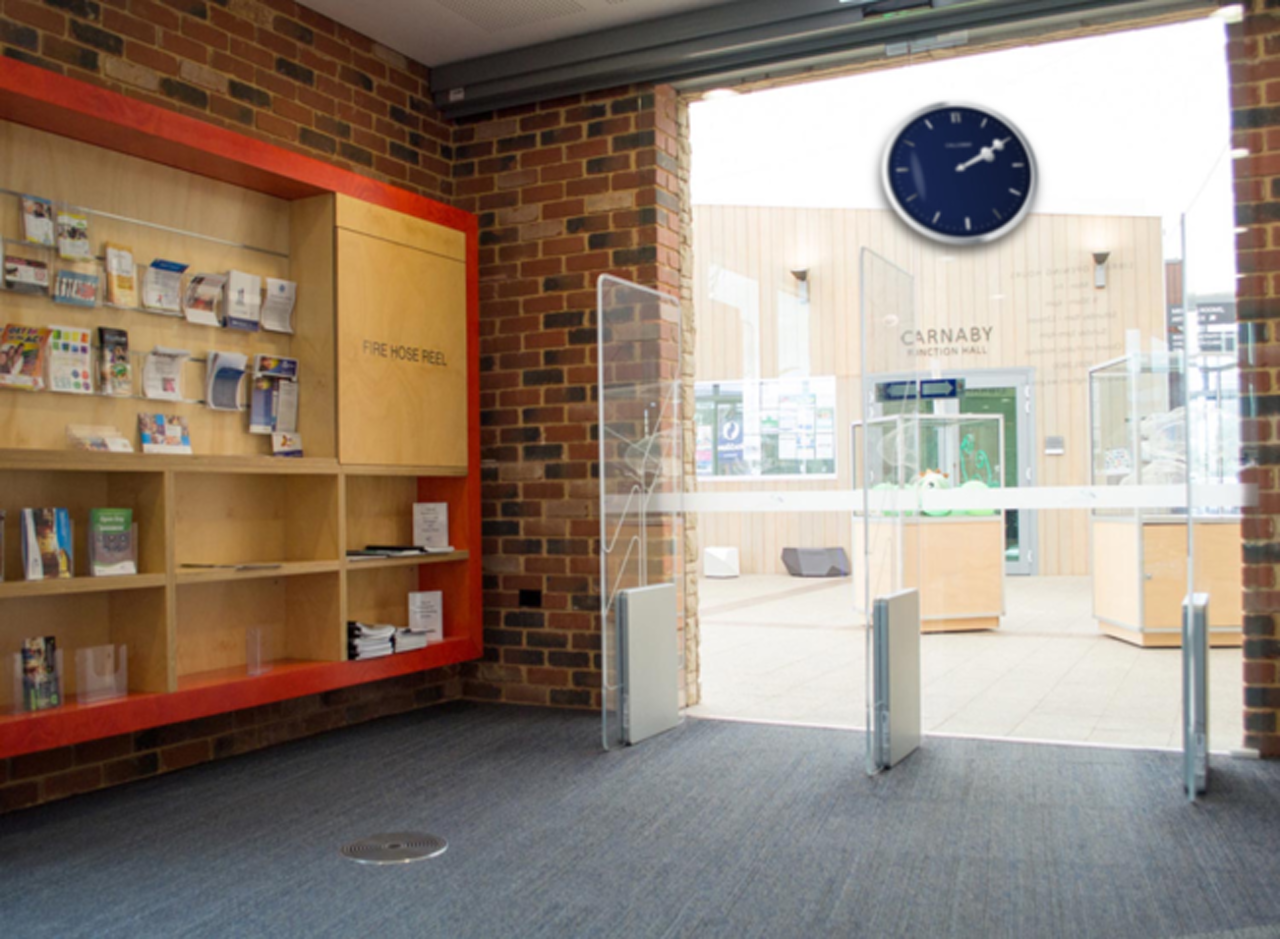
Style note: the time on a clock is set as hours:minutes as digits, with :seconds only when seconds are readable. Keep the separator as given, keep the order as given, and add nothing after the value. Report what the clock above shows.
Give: 2:10
